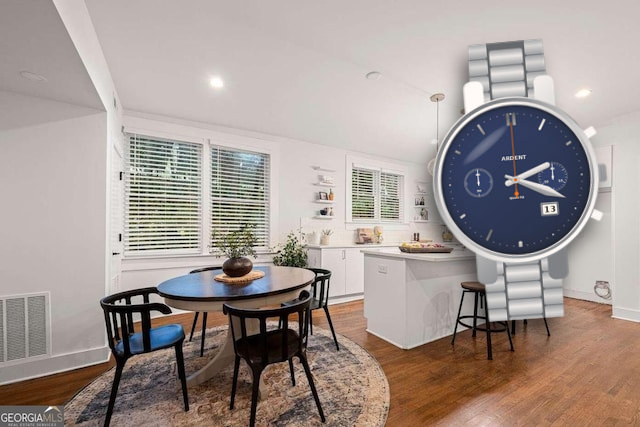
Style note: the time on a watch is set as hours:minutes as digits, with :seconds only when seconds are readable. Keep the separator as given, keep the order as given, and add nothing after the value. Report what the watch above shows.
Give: 2:19
